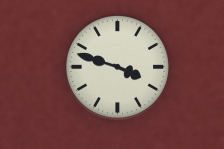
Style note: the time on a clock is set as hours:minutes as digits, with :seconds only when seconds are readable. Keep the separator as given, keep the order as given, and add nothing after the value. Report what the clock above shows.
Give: 3:48
